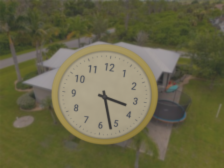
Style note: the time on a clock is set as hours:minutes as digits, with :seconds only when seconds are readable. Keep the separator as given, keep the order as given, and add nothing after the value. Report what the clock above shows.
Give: 3:27
